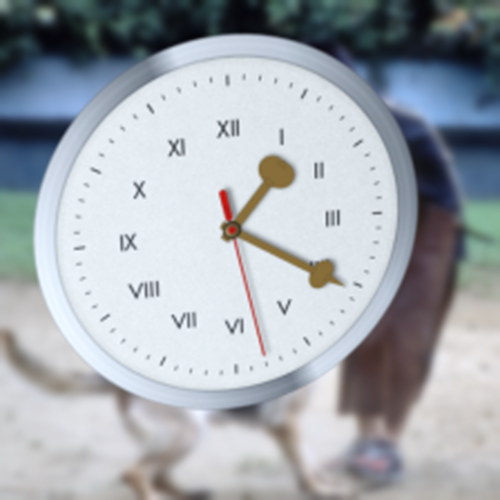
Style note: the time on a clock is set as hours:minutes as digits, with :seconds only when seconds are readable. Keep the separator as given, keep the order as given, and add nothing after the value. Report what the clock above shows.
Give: 1:20:28
